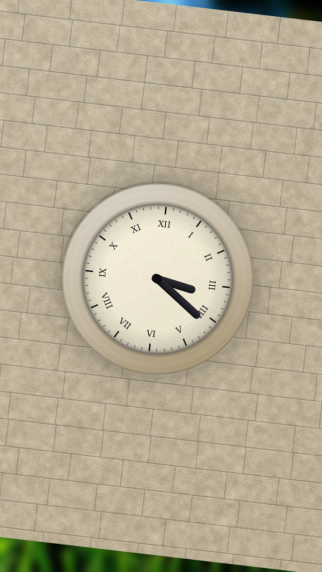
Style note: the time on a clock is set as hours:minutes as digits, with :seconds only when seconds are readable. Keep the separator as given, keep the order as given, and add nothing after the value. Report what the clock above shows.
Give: 3:21
